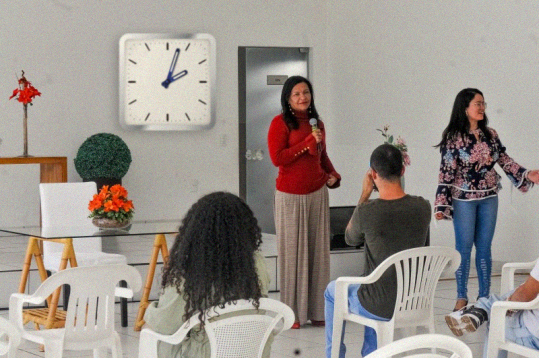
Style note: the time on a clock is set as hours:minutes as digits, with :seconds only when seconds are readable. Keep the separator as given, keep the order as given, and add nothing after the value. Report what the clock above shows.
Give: 2:03
